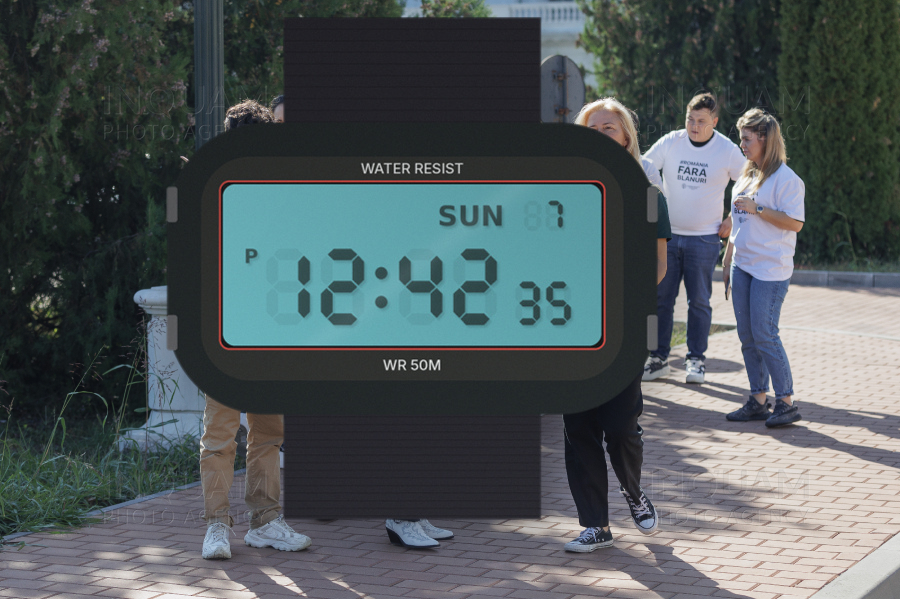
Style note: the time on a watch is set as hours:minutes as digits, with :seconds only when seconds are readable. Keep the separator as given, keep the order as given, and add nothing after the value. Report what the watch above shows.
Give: 12:42:35
